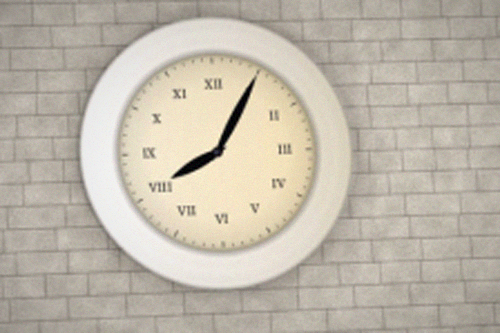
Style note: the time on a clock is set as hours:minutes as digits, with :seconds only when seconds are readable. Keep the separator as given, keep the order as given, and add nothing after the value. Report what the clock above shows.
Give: 8:05
